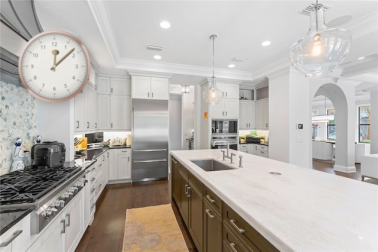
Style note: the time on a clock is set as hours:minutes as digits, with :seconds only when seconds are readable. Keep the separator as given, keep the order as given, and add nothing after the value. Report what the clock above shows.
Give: 12:08
